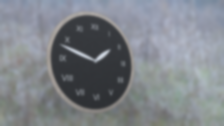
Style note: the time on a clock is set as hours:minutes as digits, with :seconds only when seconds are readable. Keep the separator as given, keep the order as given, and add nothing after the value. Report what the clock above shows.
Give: 1:48
